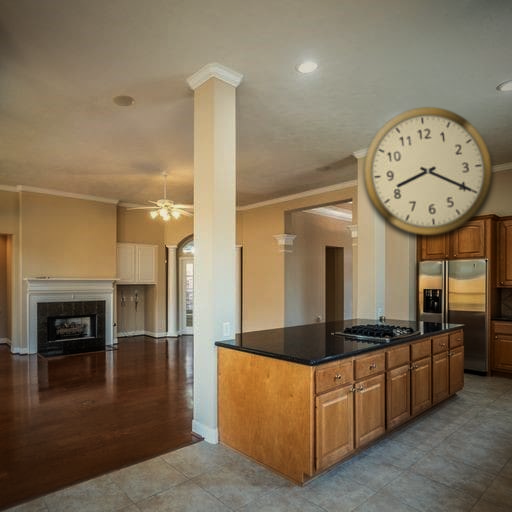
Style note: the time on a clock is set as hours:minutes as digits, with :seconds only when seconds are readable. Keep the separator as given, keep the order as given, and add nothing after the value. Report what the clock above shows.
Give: 8:20
